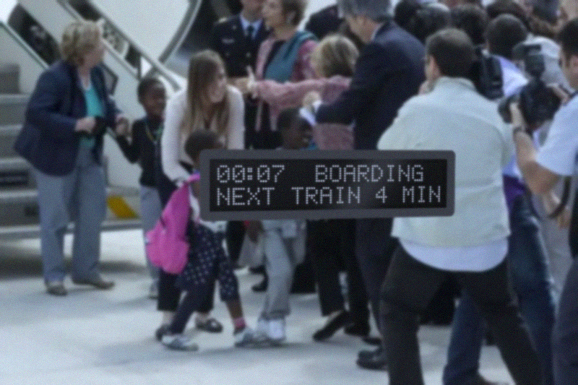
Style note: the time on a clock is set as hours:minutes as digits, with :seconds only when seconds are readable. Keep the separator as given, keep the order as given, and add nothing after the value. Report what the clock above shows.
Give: 0:07
